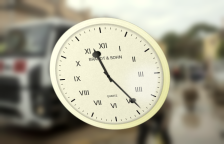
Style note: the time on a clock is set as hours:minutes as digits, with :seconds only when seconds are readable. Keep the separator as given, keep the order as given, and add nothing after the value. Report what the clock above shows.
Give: 11:24
